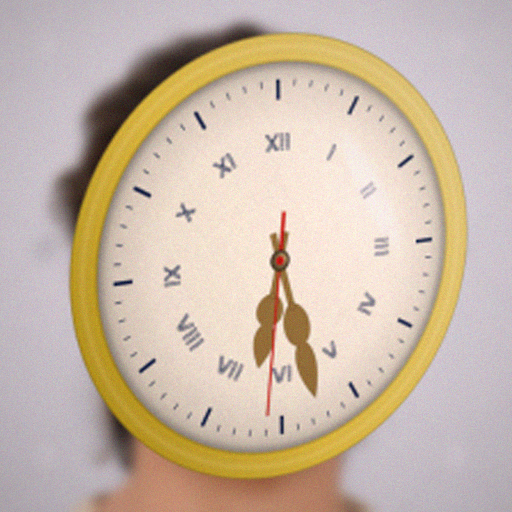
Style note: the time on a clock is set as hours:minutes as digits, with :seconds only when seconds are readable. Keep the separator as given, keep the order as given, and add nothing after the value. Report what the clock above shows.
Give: 6:27:31
